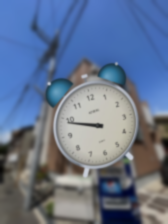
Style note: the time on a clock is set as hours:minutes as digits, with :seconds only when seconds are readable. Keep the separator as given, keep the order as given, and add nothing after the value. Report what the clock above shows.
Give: 9:49
